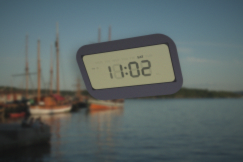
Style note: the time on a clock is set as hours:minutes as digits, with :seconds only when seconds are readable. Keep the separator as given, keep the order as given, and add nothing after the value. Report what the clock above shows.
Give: 11:02
